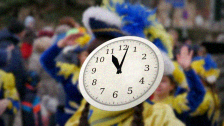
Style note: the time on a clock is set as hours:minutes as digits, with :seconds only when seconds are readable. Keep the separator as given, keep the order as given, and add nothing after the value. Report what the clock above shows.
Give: 11:02
